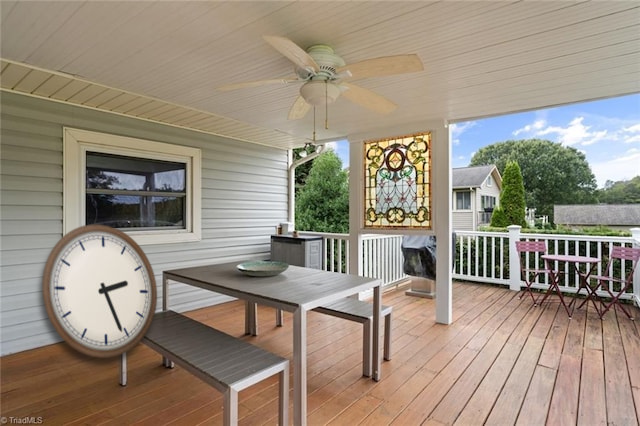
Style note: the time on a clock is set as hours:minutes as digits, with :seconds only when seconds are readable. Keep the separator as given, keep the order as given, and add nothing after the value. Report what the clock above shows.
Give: 2:26
